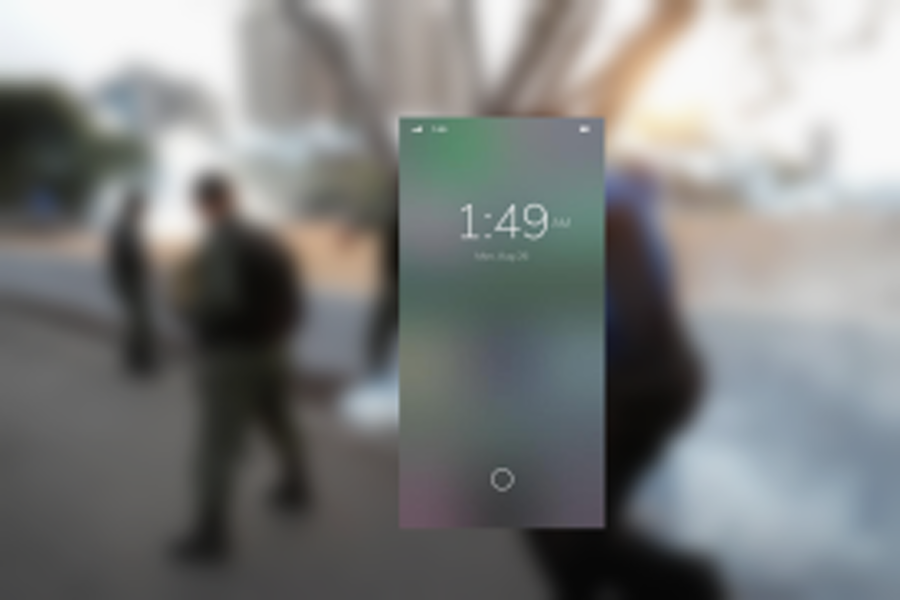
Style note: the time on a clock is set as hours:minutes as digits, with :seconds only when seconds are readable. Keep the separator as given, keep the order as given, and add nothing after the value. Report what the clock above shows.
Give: 1:49
